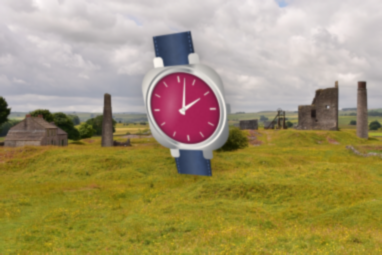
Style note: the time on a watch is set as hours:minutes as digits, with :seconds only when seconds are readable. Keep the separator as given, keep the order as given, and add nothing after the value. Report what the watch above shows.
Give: 2:02
